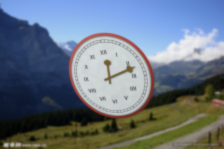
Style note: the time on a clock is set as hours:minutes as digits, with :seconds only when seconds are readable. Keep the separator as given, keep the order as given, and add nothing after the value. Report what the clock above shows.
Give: 12:12
